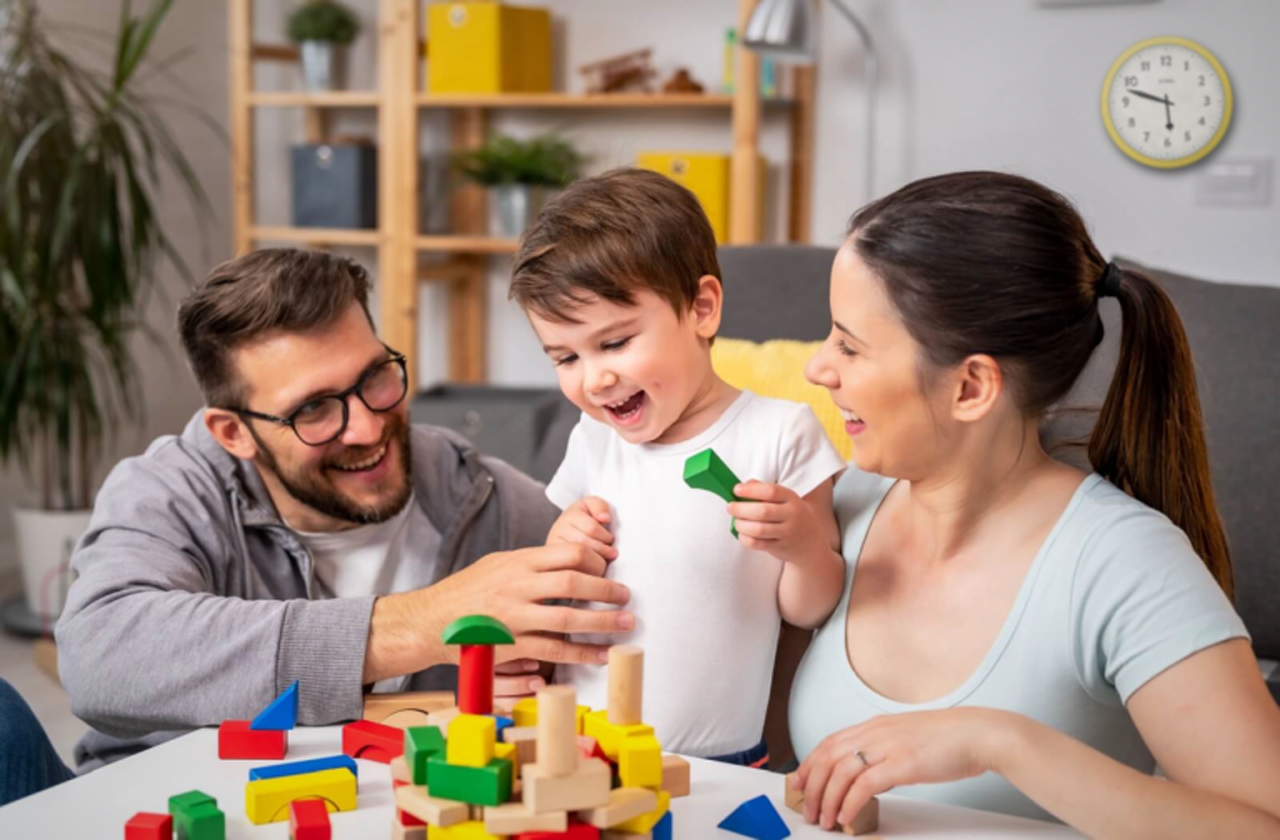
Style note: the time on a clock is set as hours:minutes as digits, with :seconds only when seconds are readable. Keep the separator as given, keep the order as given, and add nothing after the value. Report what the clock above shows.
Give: 5:48
